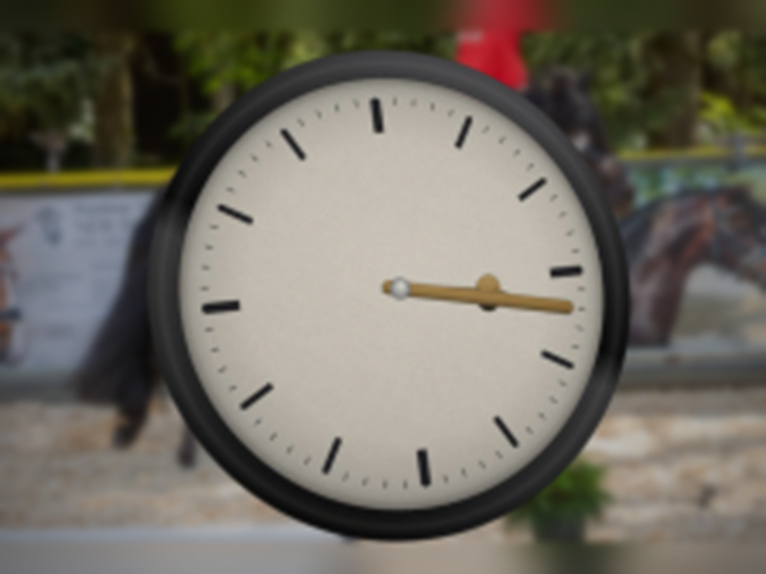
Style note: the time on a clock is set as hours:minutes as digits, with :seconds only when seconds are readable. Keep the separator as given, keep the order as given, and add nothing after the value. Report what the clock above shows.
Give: 3:17
